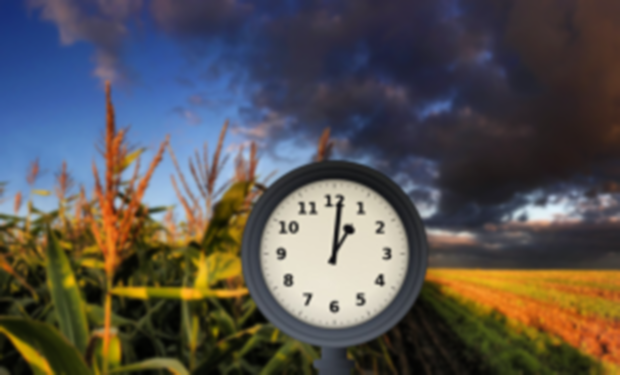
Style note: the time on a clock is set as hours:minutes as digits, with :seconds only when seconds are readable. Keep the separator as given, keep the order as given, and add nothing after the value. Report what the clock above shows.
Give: 1:01
